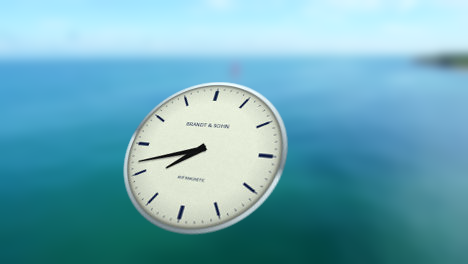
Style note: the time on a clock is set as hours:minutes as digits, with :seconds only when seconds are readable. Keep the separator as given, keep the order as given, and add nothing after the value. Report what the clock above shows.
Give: 7:42
